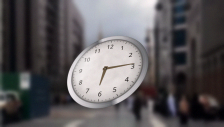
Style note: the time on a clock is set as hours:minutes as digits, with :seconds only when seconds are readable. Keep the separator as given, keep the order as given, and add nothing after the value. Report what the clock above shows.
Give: 6:14
